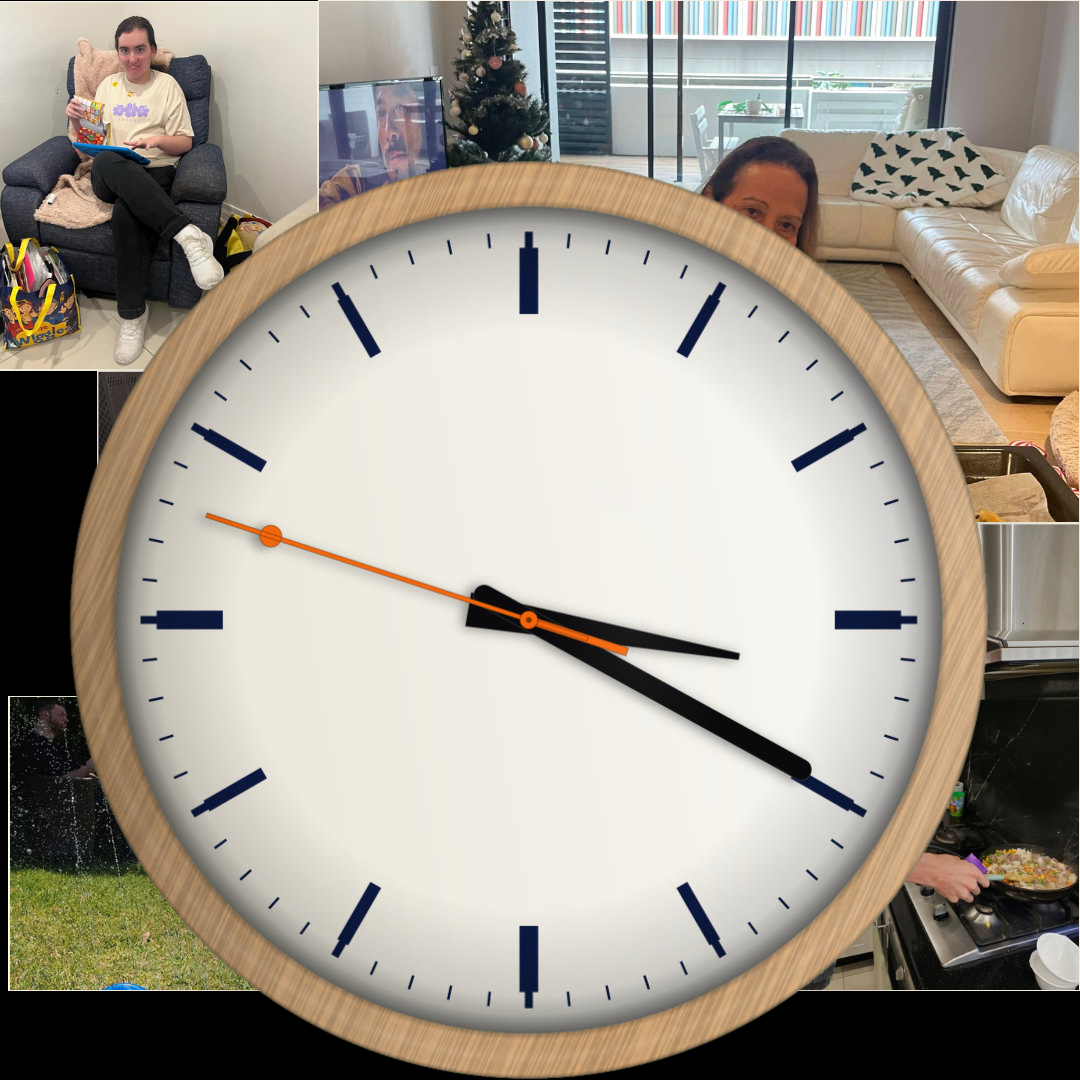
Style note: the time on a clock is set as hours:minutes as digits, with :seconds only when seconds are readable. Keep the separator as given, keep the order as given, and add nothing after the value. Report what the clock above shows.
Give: 3:19:48
